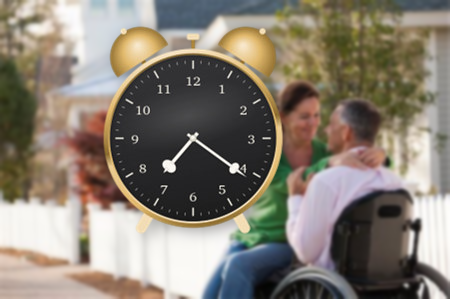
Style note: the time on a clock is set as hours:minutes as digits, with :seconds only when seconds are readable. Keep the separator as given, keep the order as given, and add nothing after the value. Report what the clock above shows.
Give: 7:21
